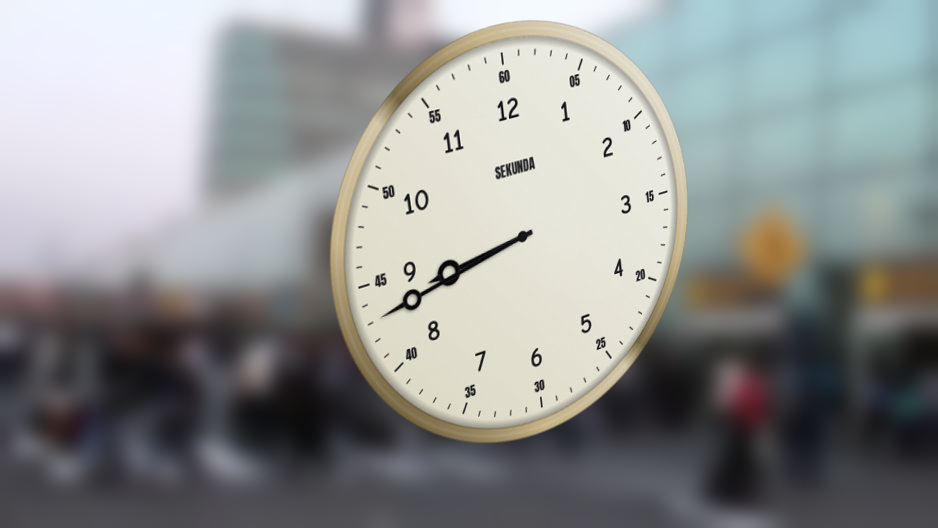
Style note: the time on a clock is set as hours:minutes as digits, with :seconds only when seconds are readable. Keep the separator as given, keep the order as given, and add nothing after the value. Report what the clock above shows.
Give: 8:43
